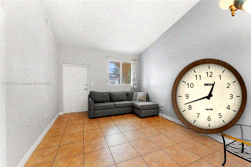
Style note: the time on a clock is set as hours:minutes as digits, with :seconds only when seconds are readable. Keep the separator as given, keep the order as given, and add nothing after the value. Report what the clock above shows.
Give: 12:42
